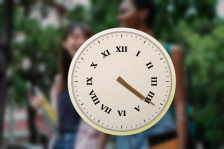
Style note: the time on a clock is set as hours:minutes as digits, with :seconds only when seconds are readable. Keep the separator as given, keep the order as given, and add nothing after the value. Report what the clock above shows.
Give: 4:21
